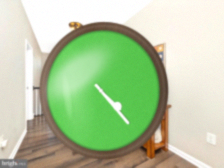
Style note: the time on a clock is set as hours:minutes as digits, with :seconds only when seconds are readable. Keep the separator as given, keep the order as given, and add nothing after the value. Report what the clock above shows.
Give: 4:23
